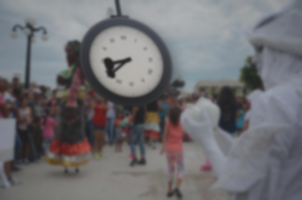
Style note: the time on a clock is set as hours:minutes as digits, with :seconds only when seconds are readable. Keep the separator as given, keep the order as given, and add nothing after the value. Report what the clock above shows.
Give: 8:39
